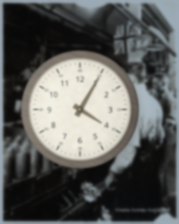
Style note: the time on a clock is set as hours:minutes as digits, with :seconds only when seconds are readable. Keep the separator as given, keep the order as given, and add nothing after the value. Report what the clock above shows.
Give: 4:05
